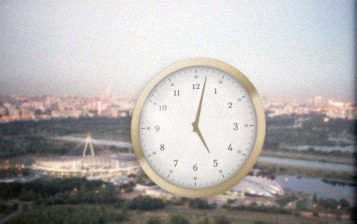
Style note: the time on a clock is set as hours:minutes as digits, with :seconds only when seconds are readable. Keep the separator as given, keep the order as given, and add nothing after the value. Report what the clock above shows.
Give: 5:02
